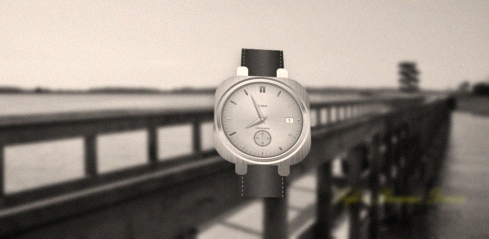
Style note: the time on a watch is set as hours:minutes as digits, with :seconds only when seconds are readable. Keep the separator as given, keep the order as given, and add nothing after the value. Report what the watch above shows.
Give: 7:56
